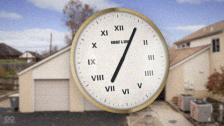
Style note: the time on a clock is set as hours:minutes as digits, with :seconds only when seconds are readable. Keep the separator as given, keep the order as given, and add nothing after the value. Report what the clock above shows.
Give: 7:05
